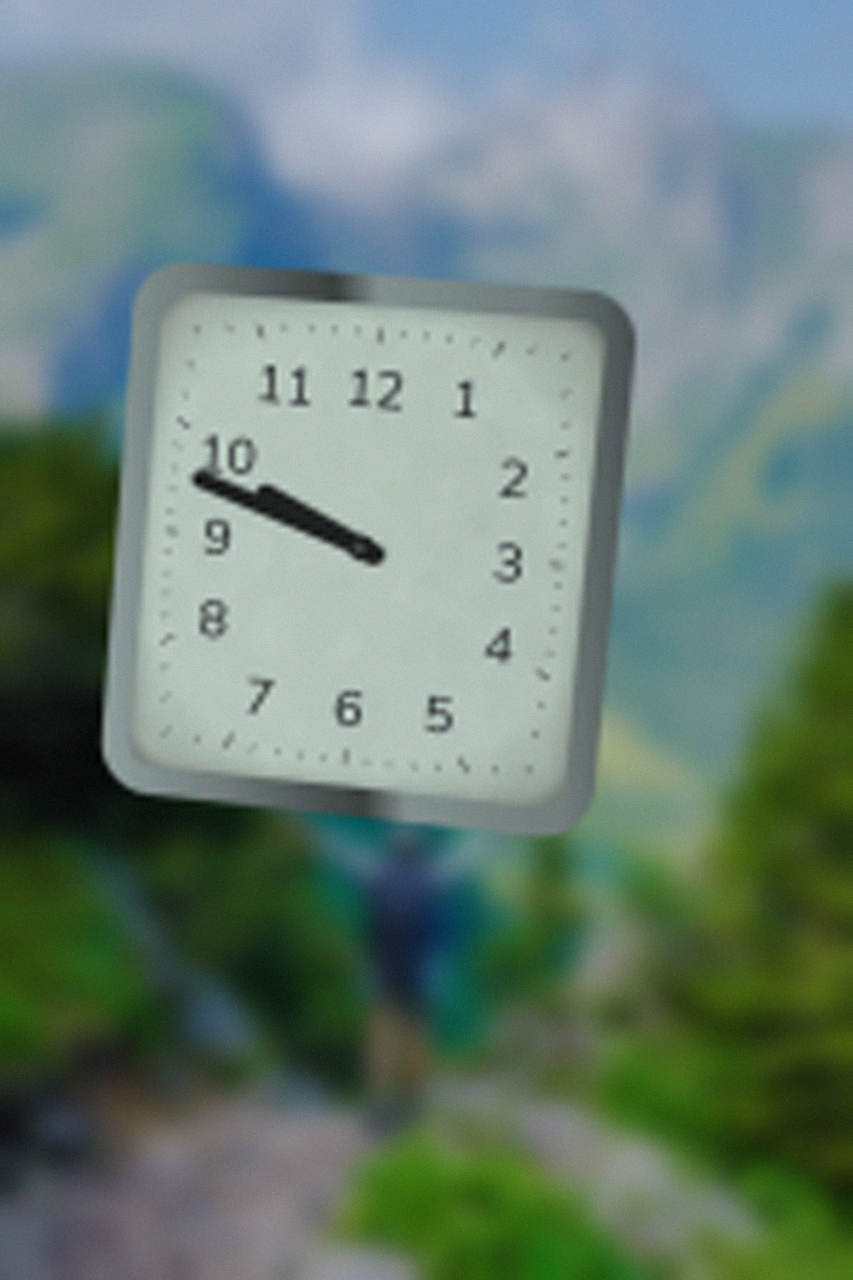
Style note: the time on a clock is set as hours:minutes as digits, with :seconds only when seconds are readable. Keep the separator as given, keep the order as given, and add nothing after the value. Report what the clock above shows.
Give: 9:48
